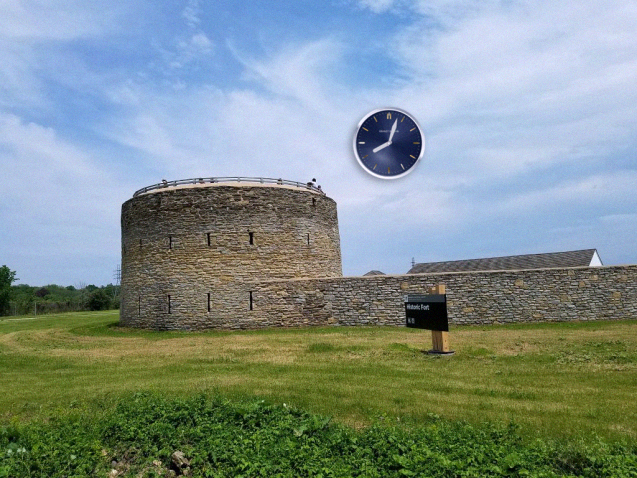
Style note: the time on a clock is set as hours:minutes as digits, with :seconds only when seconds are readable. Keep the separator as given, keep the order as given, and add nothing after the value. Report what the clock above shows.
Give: 8:03
